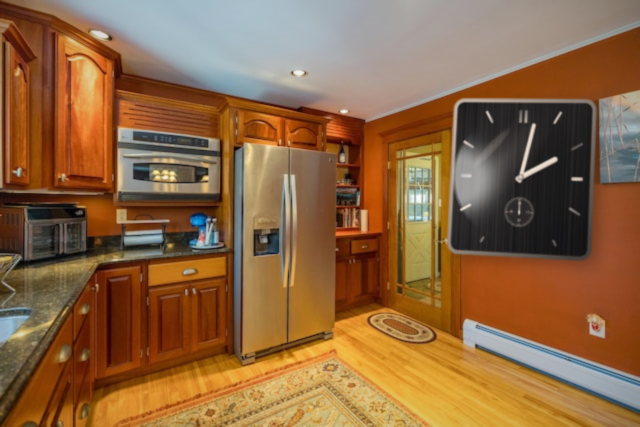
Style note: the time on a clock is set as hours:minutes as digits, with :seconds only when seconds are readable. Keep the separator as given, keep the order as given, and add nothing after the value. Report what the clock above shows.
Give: 2:02
